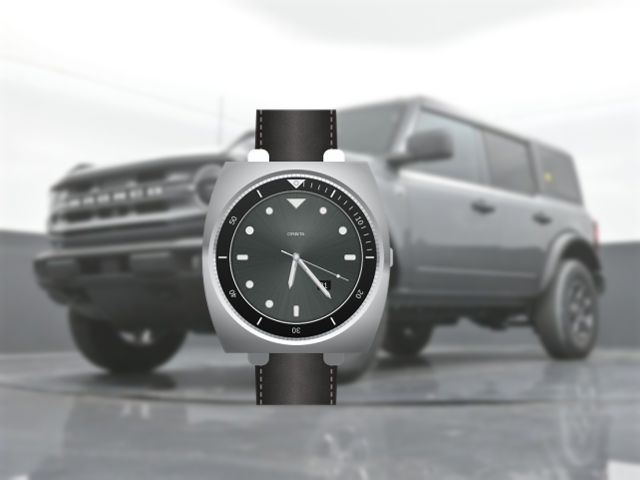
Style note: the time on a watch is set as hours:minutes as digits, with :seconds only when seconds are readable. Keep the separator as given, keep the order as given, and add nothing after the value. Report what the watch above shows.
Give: 6:23:19
